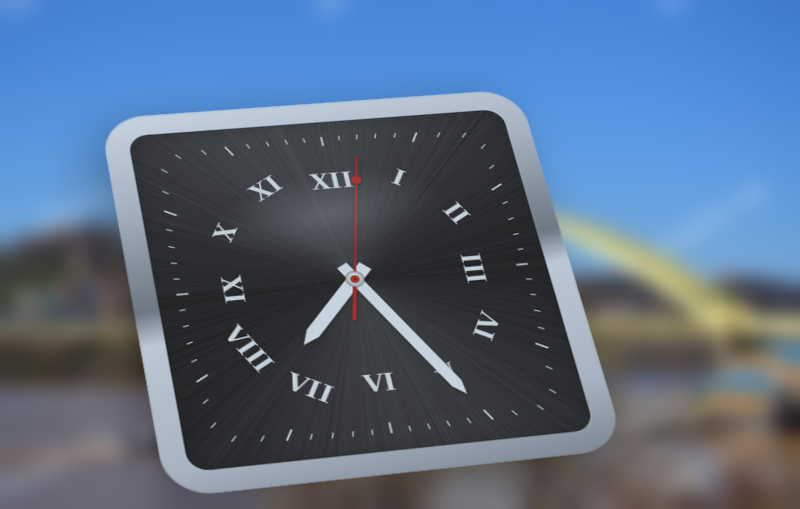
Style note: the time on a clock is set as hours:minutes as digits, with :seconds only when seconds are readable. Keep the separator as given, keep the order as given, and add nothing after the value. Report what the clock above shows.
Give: 7:25:02
